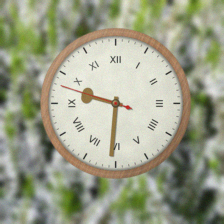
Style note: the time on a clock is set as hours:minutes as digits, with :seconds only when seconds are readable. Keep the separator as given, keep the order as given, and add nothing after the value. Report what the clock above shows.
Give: 9:30:48
